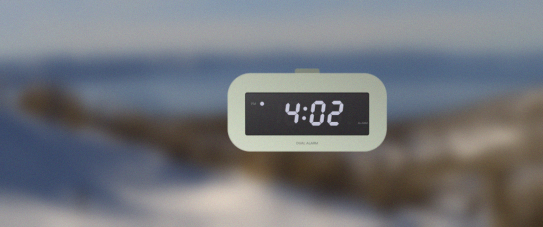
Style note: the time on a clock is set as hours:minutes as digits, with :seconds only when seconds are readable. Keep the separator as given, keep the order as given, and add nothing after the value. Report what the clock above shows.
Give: 4:02
